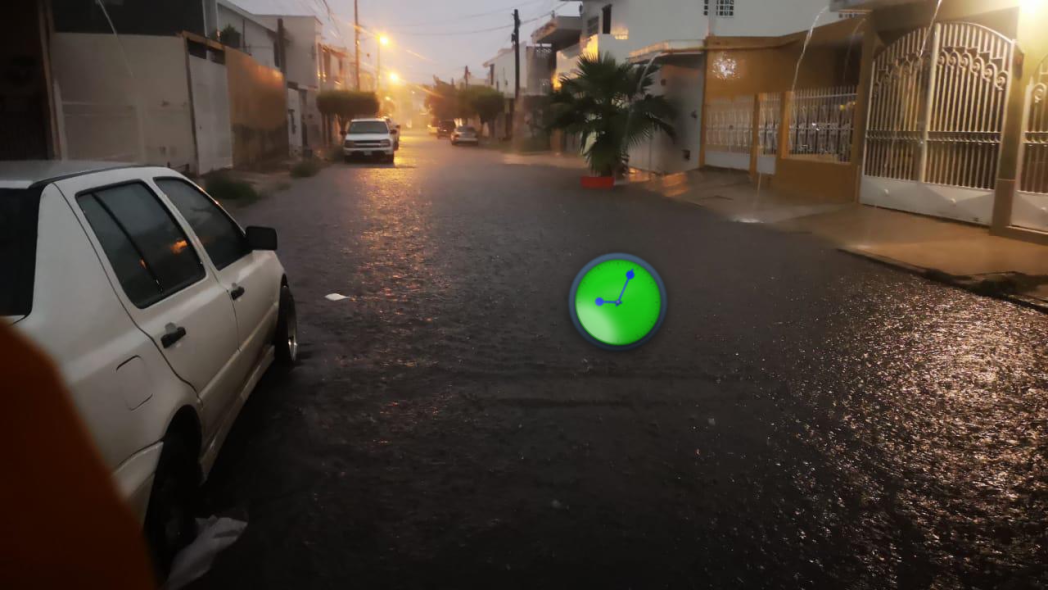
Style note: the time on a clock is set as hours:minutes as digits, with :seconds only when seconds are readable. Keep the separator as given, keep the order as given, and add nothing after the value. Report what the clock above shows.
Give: 9:04
